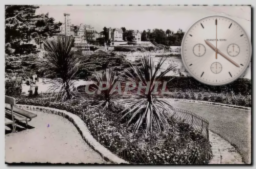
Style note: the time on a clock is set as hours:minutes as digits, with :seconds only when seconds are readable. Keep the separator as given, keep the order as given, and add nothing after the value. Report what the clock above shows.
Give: 10:21
